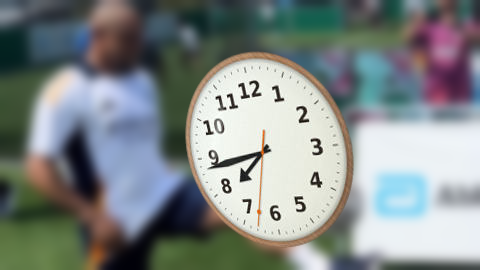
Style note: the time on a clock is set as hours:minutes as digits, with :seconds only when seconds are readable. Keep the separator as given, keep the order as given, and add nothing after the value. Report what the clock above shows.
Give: 7:43:33
